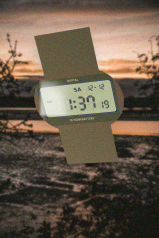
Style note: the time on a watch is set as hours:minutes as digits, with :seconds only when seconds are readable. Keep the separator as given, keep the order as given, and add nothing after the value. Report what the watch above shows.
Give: 1:37:19
